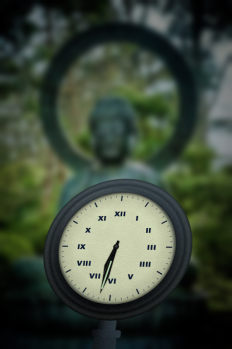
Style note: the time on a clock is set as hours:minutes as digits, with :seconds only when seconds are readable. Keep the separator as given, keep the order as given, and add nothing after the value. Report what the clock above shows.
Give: 6:32
